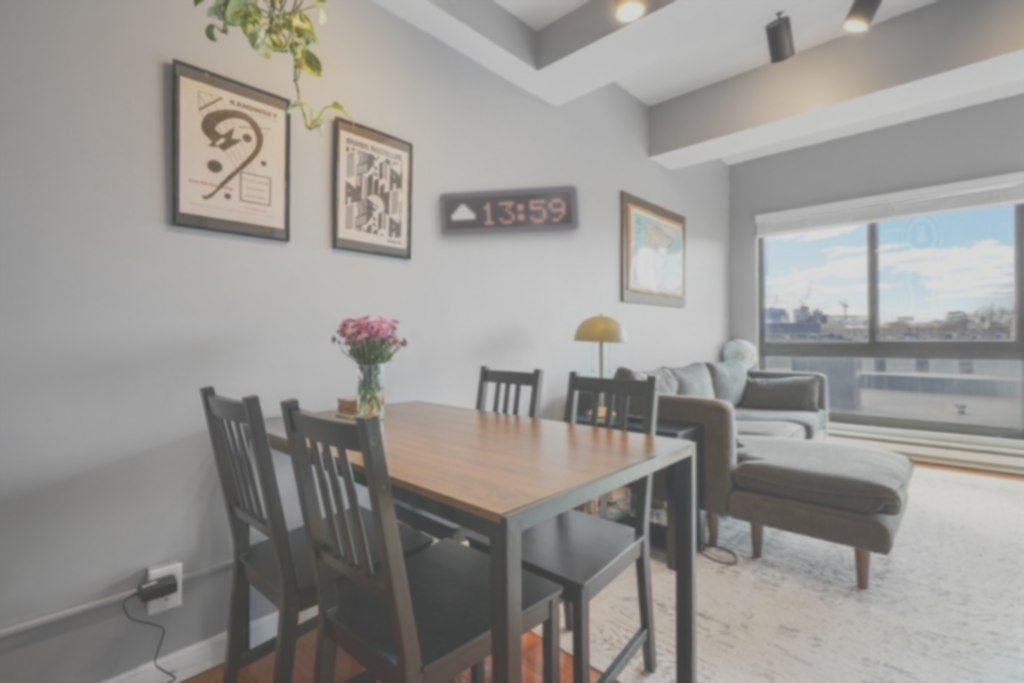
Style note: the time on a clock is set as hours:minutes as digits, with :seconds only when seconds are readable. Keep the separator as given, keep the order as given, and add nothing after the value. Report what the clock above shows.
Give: 13:59
